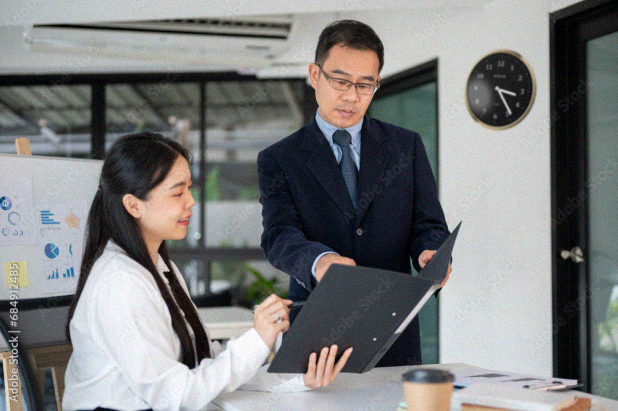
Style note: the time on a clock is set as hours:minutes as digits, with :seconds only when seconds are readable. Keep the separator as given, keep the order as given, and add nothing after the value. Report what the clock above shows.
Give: 3:24
